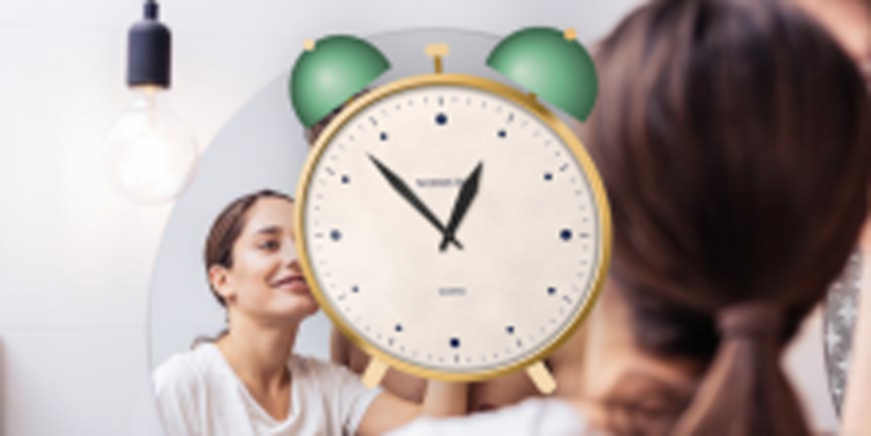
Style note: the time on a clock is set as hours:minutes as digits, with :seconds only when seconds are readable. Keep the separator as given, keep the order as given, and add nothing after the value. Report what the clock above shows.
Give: 12:53
